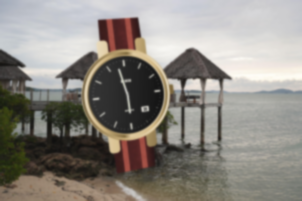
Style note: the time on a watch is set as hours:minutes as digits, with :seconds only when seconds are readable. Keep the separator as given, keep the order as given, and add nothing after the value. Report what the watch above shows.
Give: 5:58
